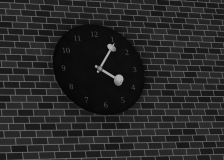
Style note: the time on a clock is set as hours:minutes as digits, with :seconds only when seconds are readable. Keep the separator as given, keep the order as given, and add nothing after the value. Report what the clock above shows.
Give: 4:06
